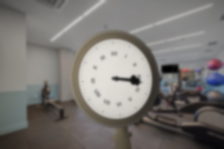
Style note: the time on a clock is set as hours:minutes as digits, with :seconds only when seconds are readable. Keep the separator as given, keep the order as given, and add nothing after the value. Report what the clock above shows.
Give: 3:17
